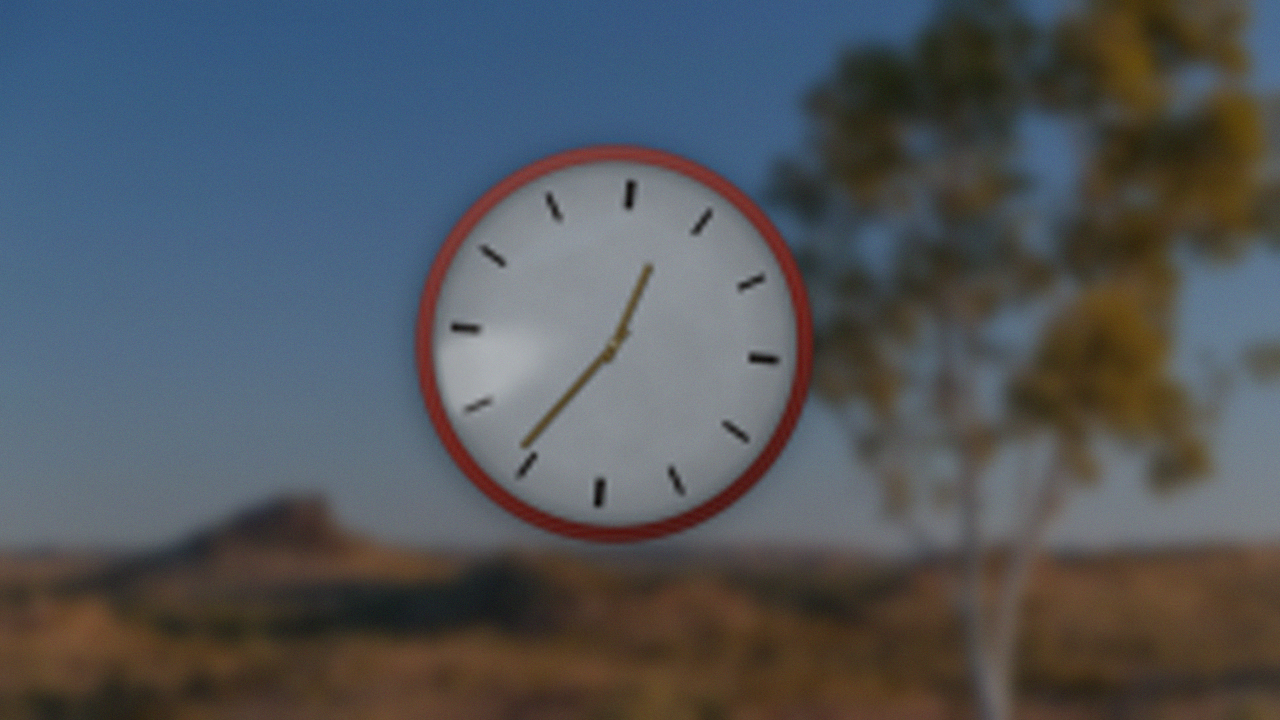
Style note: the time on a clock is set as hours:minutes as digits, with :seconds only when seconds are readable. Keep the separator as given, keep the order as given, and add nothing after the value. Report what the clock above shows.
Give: 12:36
